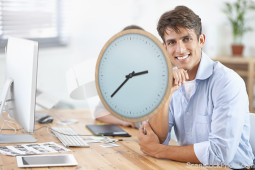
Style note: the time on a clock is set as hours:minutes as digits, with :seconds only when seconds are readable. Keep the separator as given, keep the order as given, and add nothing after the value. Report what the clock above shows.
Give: 2:38
